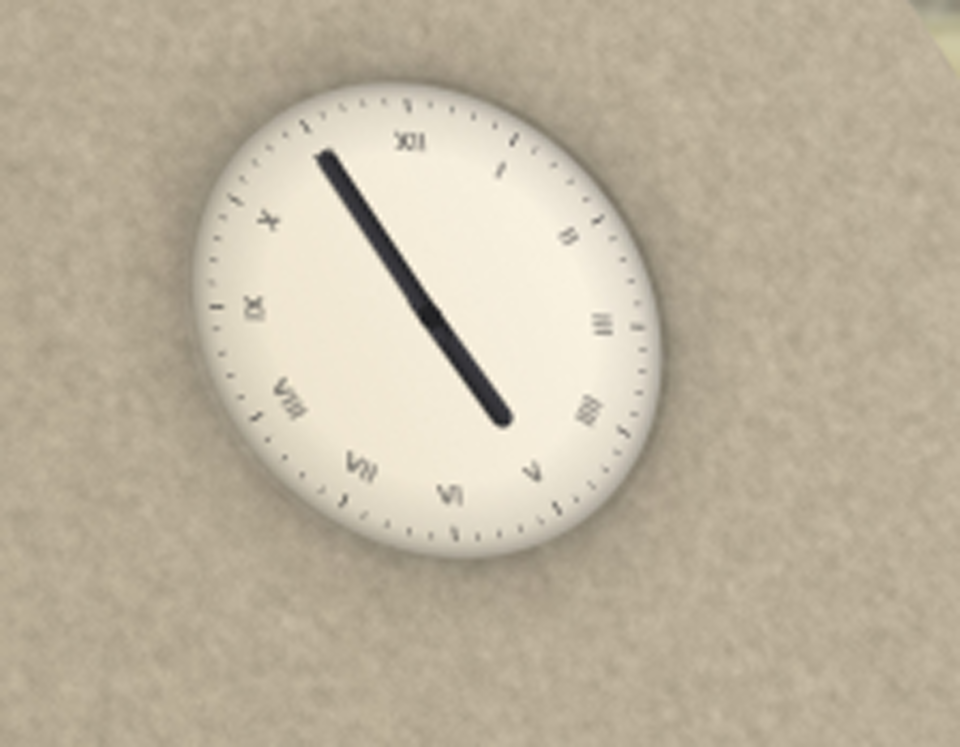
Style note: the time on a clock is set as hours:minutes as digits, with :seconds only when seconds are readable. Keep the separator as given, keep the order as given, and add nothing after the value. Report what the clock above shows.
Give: 4:55
